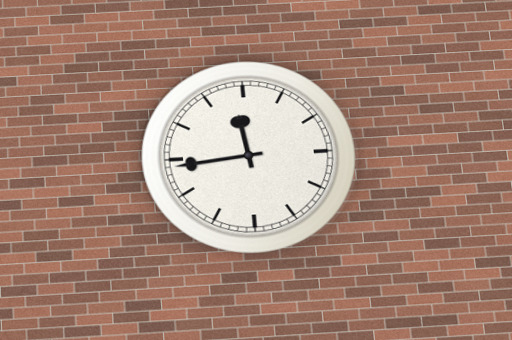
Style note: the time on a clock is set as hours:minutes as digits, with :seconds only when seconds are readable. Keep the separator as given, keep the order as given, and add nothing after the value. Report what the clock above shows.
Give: 11:44
